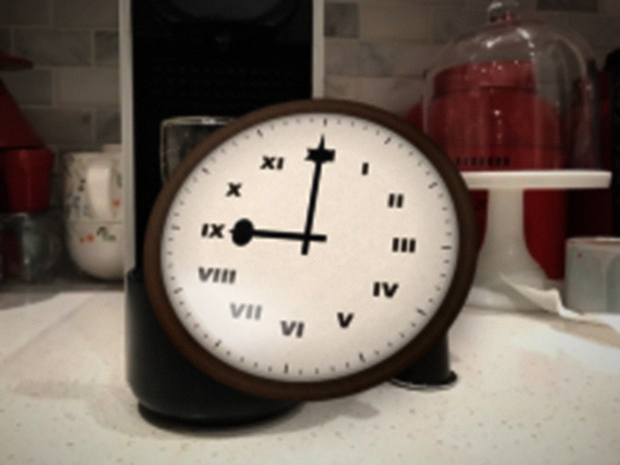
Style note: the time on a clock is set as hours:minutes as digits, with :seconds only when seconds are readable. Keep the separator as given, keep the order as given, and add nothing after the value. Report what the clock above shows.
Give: 9:00
